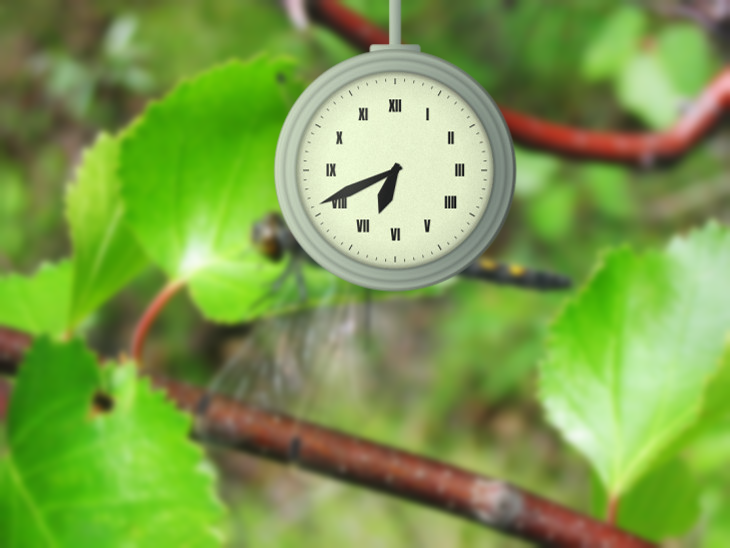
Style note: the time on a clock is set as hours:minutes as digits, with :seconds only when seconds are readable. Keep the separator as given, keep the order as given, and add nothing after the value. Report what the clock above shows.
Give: 6:41
